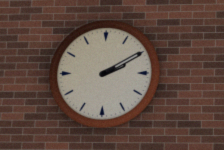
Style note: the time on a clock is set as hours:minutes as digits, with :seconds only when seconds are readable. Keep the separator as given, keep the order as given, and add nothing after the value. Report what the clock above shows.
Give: 2:10
